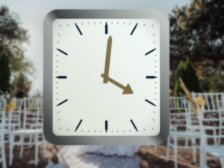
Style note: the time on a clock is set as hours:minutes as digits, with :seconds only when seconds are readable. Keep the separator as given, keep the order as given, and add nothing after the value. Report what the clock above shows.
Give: 4:01
